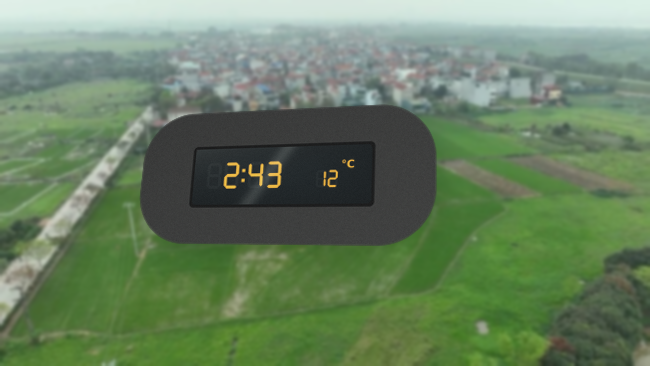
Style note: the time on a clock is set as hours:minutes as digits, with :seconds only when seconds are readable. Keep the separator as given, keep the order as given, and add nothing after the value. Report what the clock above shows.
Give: 2:43
